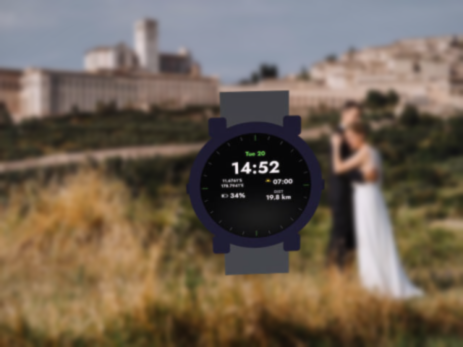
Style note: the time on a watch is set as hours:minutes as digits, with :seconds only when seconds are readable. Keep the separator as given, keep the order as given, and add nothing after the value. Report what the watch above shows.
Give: 14:52
